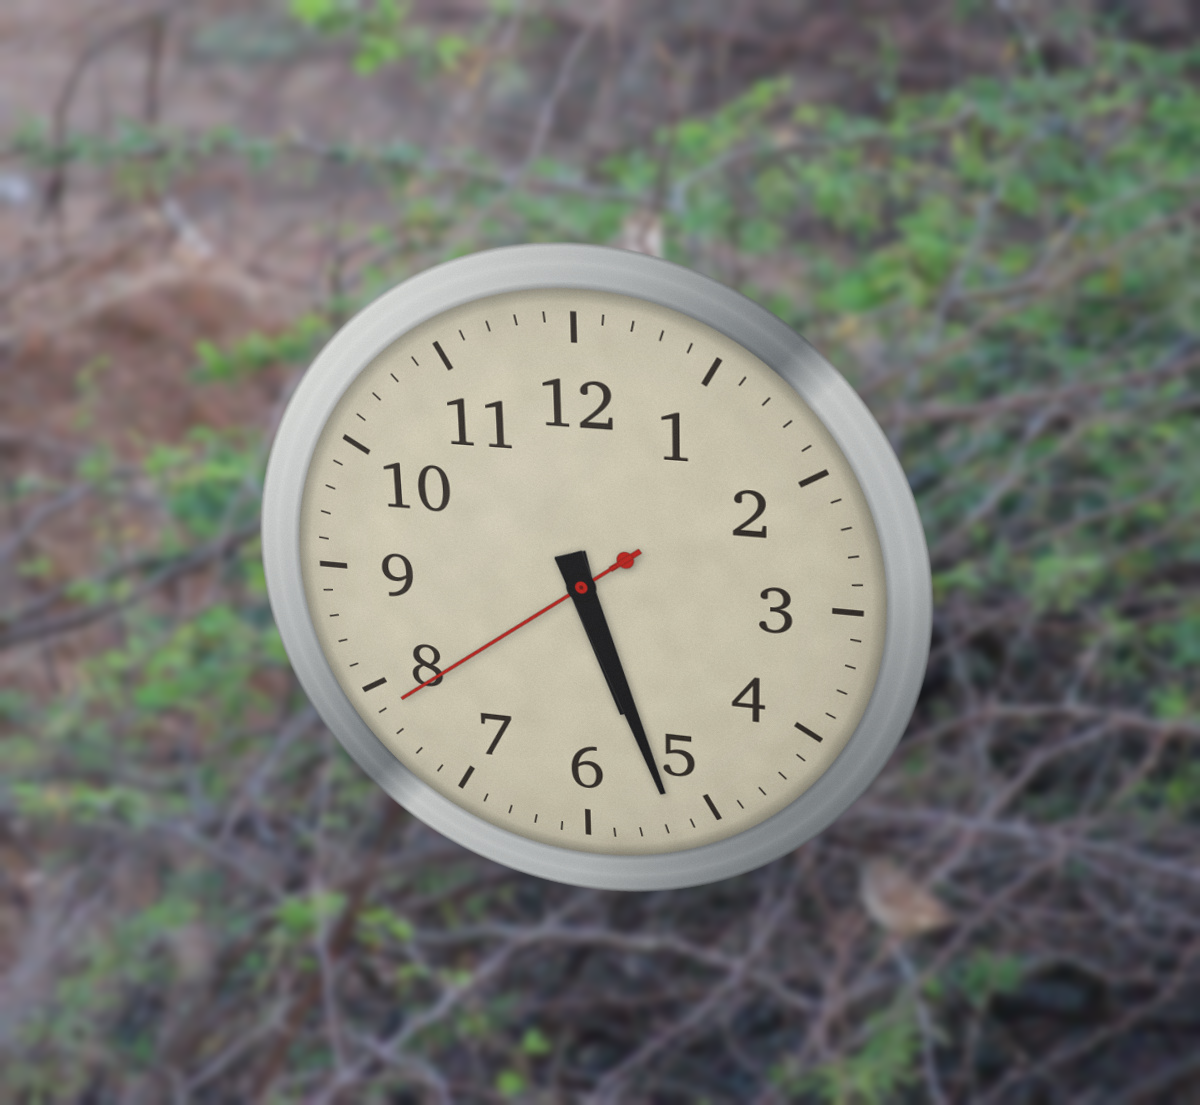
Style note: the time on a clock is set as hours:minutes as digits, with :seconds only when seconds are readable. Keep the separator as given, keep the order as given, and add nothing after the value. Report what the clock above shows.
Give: 5:26:39
